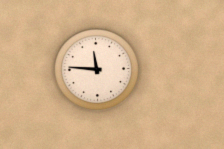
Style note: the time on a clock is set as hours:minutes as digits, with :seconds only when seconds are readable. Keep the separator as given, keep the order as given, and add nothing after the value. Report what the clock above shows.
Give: 11:46
